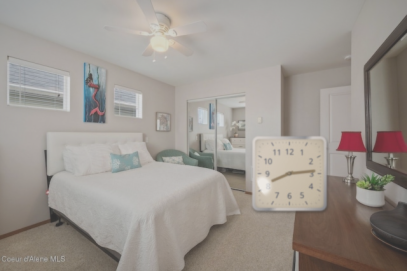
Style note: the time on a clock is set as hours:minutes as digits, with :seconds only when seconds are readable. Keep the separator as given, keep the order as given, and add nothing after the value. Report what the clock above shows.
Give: 8:14
